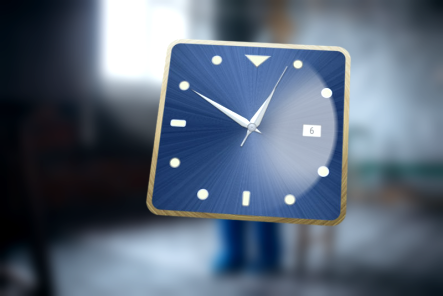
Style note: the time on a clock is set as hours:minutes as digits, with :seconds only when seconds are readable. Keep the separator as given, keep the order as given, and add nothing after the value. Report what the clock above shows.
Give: 12:50:04
